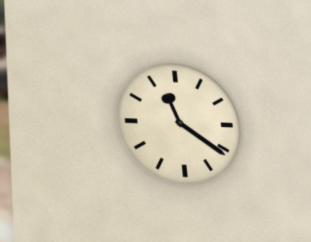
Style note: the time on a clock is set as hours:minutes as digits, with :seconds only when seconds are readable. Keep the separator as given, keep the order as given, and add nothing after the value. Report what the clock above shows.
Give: 11:21
